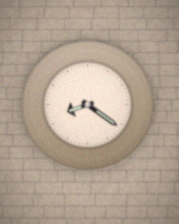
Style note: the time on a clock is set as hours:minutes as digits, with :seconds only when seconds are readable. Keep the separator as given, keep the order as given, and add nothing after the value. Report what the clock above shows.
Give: 8:21
